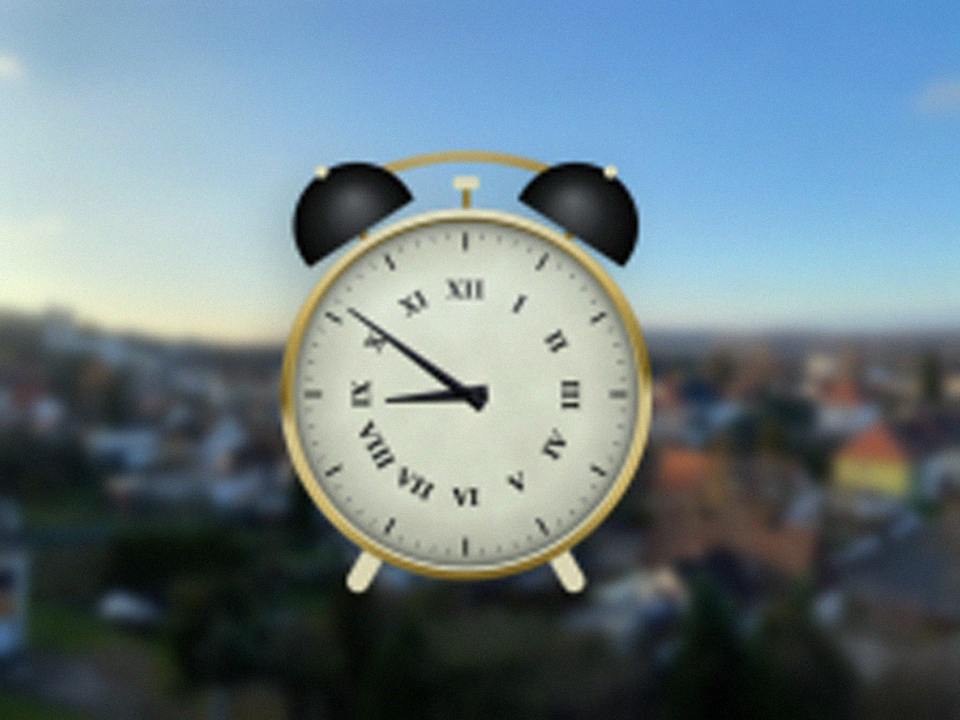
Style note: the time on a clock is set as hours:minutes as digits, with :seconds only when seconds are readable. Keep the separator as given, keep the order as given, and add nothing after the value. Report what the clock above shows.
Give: 8:51
